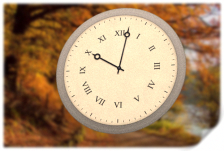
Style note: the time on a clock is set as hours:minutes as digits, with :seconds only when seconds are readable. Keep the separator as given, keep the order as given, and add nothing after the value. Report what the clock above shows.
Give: 10:02
